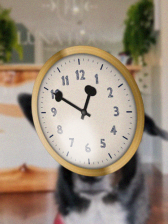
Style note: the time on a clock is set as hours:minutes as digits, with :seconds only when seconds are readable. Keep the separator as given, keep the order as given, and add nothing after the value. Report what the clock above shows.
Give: 12:50
